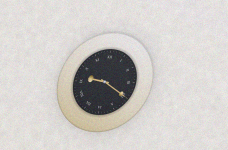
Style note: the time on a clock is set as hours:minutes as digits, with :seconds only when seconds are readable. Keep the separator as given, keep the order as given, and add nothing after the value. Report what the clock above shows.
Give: 9:20
